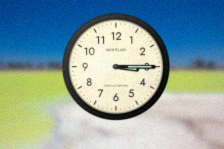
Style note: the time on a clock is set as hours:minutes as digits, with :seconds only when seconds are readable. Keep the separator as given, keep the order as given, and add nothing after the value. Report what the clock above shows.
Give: 3:15
